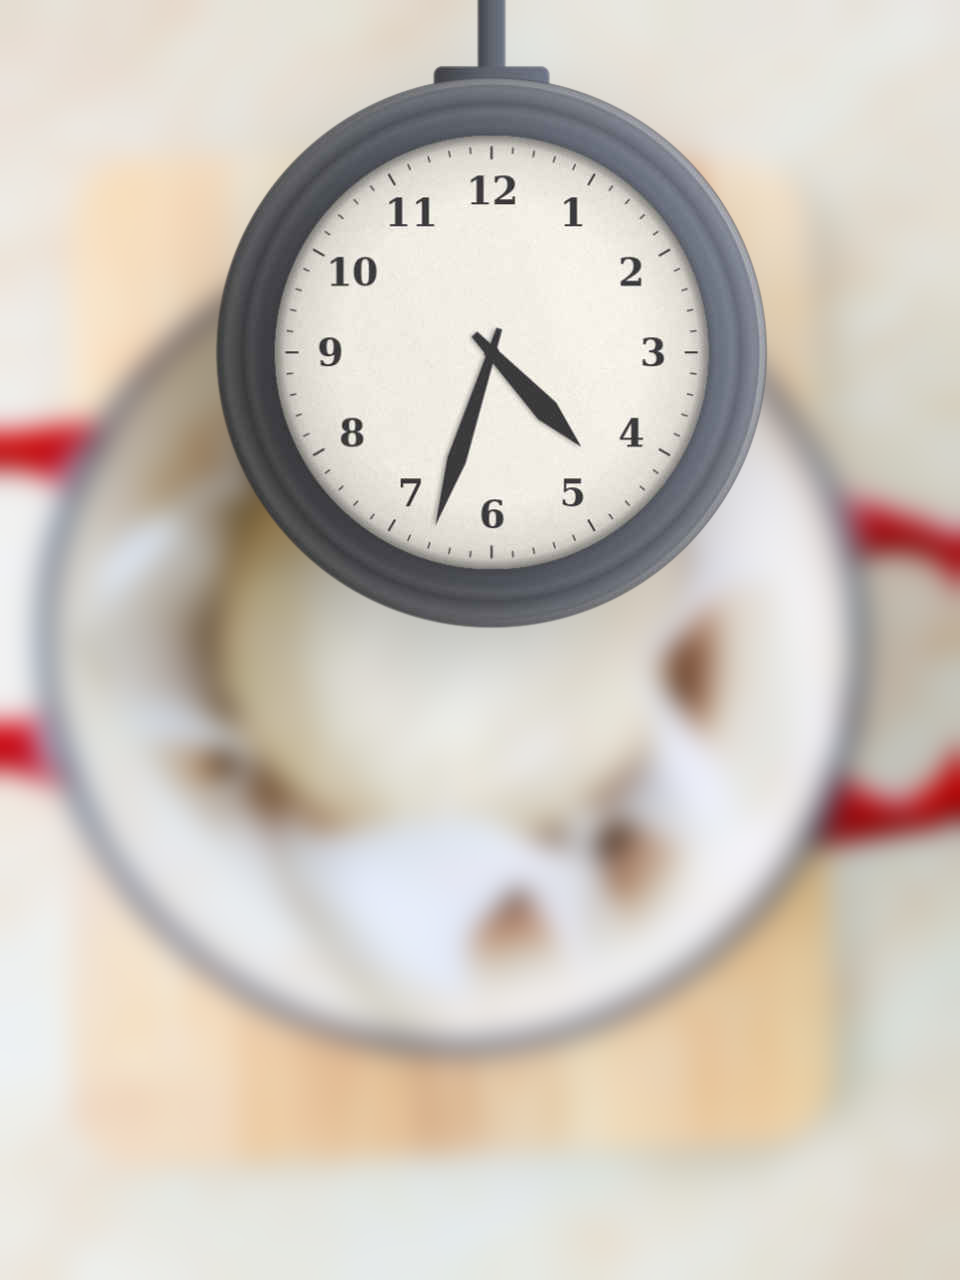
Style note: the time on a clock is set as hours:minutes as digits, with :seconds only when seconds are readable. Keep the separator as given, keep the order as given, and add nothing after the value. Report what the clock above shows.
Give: 4:33
